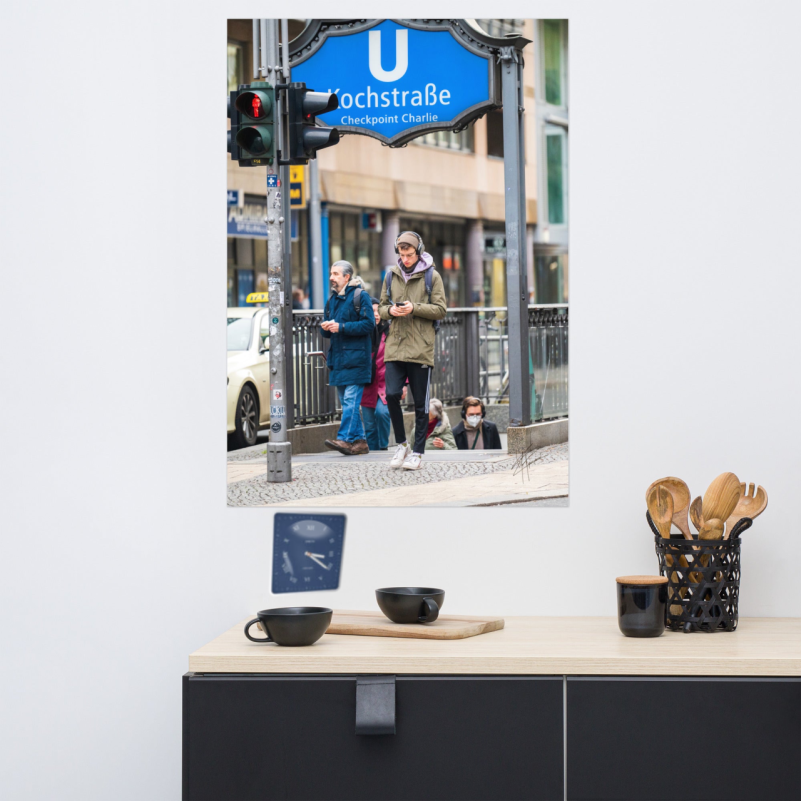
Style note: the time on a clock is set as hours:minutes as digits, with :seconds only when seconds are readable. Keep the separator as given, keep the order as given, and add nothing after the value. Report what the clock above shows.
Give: 3:21
